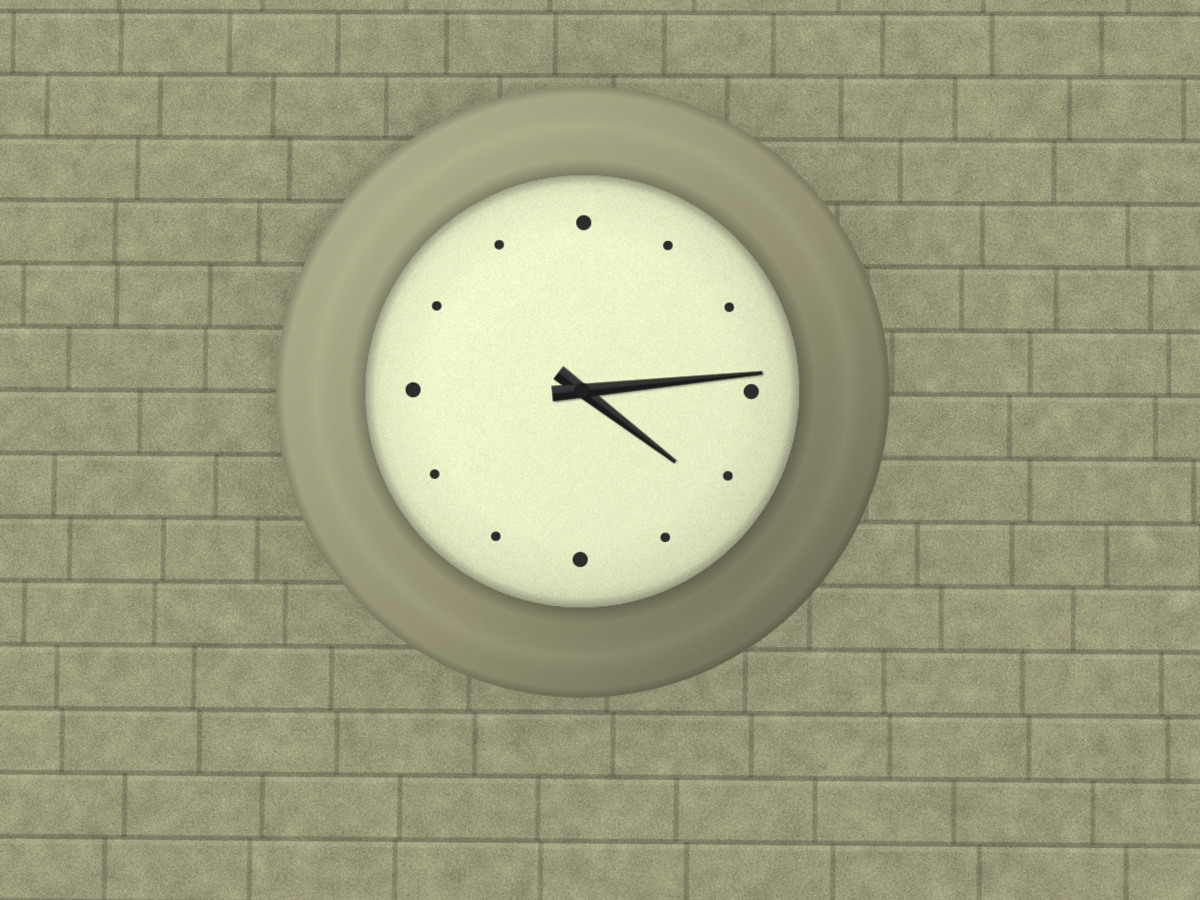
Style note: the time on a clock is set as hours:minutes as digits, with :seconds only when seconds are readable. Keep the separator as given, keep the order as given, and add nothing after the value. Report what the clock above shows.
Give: 4:14
